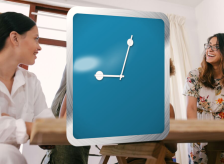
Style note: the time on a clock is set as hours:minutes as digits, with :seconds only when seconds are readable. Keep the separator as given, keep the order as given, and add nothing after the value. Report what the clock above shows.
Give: 9:03
